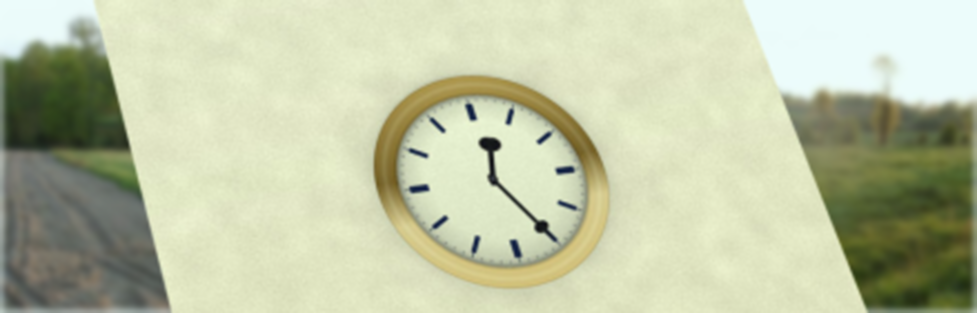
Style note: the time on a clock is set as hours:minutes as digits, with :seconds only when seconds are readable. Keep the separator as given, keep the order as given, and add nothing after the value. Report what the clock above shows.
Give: 12:25
